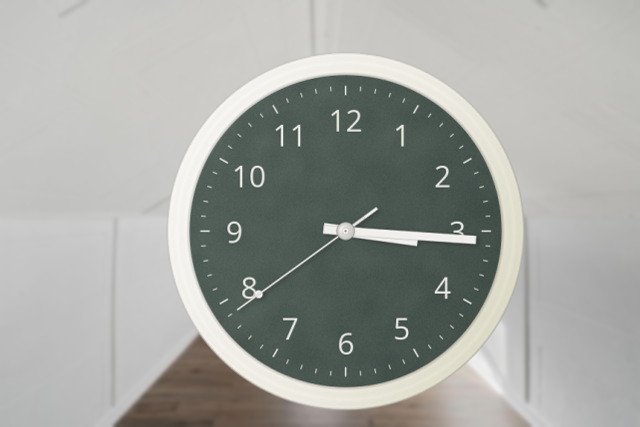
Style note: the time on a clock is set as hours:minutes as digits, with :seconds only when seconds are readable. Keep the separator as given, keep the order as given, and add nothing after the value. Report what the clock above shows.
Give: 3:15:39
